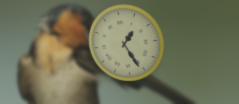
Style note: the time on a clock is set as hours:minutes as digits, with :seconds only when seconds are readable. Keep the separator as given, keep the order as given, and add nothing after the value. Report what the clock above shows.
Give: 1:26
